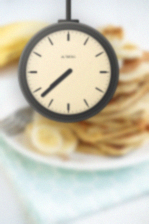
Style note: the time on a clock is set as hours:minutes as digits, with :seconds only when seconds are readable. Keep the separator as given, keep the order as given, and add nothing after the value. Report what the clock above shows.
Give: 7:38
